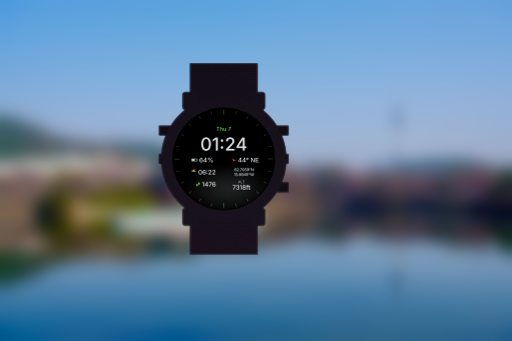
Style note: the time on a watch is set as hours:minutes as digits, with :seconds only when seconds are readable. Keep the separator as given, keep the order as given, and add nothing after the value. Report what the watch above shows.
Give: 1:24
